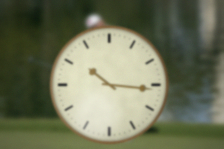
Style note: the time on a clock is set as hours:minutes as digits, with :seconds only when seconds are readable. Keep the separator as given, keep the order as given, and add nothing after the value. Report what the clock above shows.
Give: 10:16
